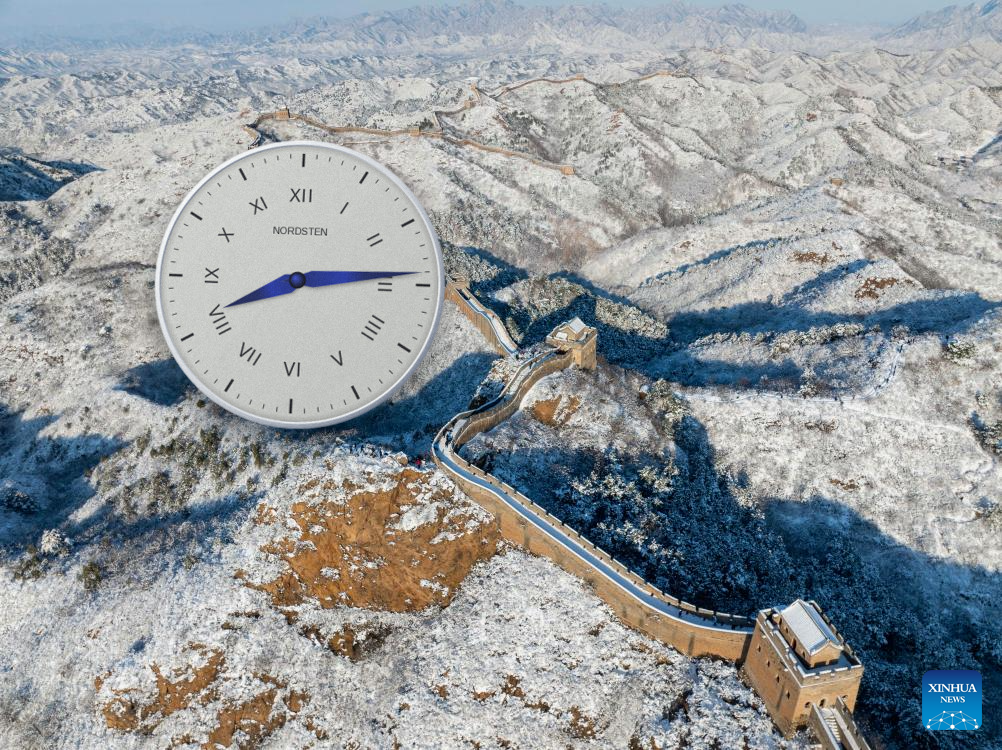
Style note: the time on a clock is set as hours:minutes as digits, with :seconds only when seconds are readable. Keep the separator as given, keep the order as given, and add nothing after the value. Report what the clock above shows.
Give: 8:14
